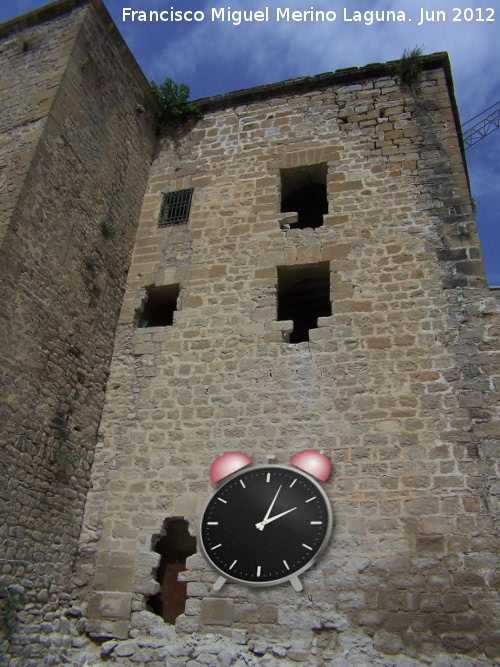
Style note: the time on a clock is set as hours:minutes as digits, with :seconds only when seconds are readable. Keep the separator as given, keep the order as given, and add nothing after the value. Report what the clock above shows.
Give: 2:03
